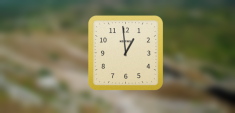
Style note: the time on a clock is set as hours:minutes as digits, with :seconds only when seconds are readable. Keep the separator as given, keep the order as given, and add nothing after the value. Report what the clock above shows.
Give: 12:59
